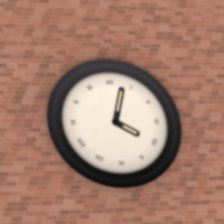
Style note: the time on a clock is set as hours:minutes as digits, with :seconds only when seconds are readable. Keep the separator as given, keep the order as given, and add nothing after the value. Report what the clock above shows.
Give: 4:03
